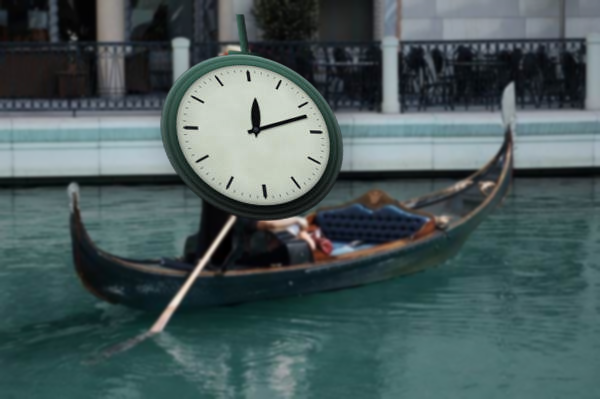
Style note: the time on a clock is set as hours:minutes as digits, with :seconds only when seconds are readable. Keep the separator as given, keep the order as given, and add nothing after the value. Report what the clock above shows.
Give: 12:12
